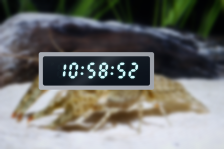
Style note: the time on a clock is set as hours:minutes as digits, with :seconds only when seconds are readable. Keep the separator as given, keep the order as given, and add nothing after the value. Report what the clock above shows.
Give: 10:58:52
